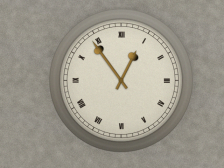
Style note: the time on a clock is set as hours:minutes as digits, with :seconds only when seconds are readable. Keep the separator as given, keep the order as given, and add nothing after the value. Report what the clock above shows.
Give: 12:54
